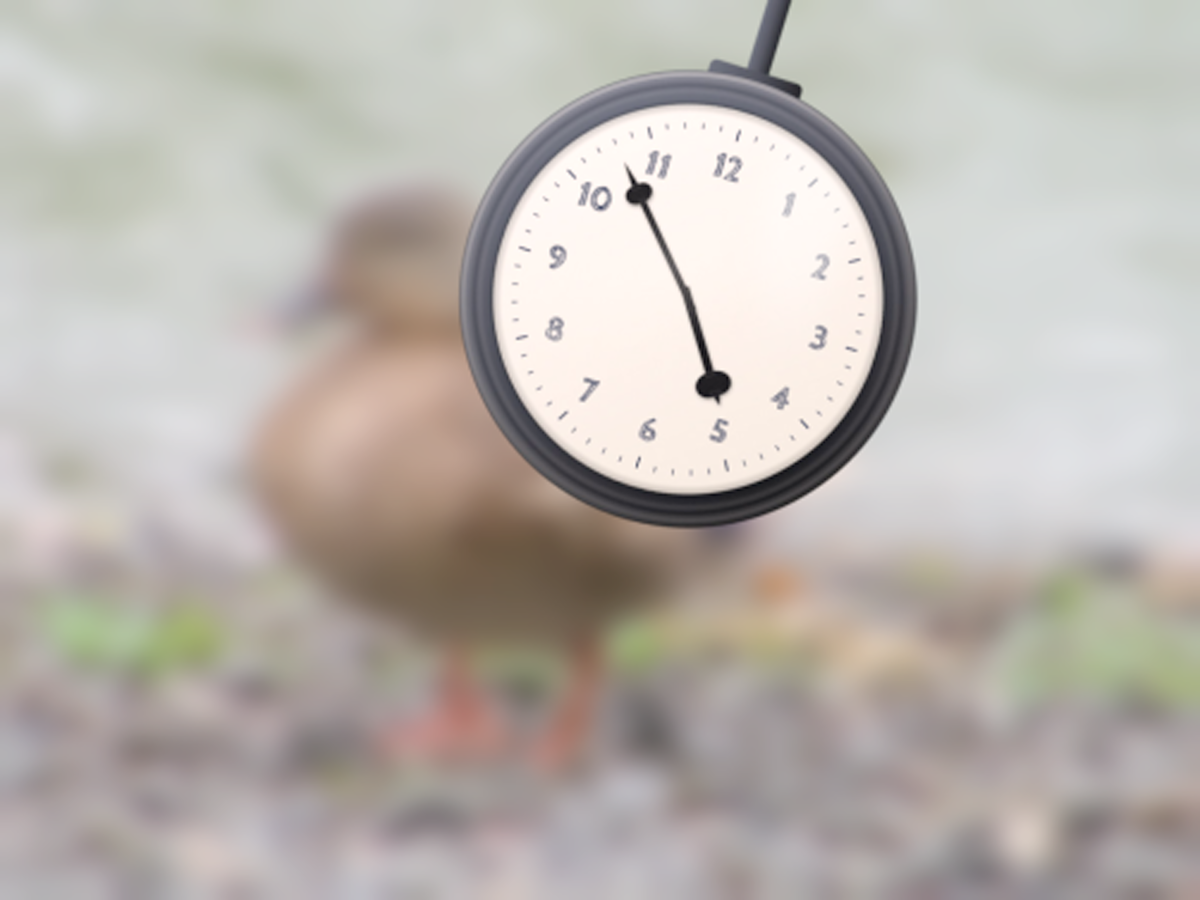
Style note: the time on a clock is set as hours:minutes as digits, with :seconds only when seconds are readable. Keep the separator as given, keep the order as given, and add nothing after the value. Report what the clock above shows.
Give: 4:53
